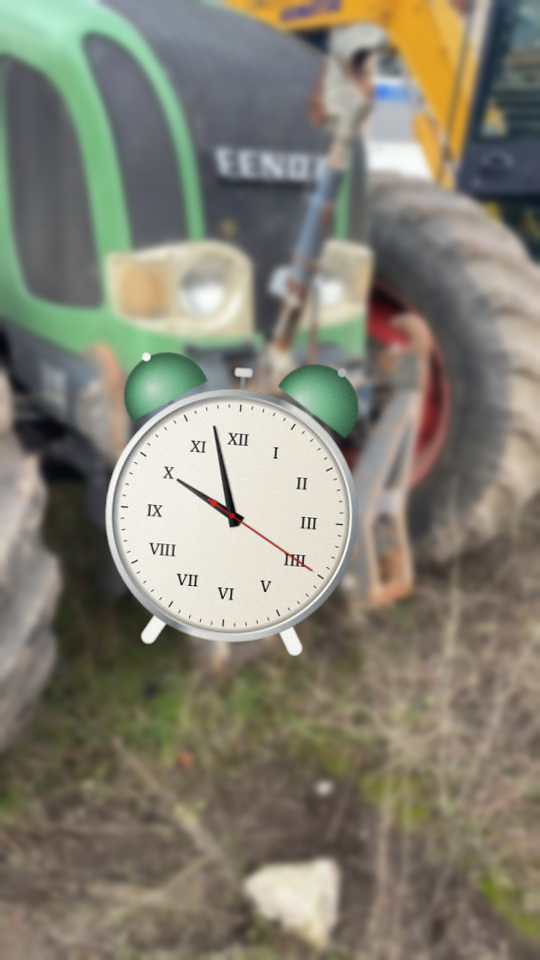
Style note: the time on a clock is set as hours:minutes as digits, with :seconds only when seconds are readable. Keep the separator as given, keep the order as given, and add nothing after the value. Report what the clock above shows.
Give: 9:57:20
